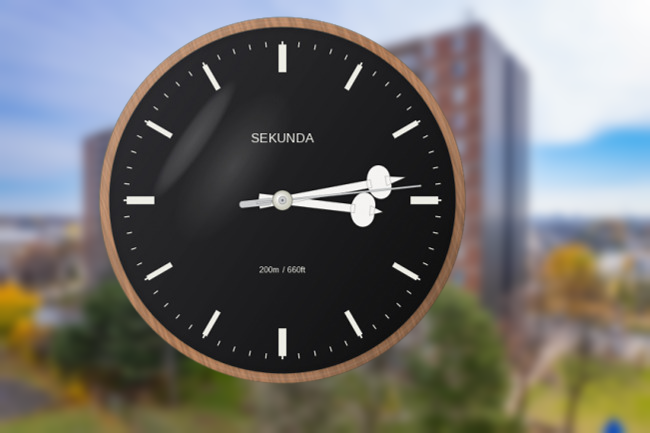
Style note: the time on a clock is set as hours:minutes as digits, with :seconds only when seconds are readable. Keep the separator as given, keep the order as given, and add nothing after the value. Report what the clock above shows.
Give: 3:13:14
